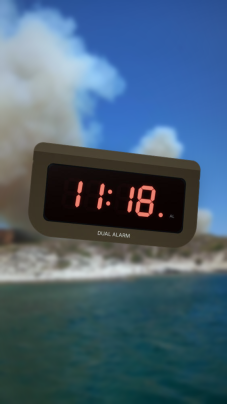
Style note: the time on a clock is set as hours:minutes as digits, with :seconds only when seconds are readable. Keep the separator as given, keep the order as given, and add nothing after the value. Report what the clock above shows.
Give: 11:18
